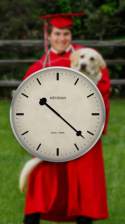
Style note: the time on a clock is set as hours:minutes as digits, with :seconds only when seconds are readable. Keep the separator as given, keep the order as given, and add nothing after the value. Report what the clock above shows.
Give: 10:22
